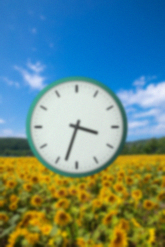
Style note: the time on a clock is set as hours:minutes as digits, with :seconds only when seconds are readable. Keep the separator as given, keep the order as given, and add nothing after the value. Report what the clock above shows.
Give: 3:33
